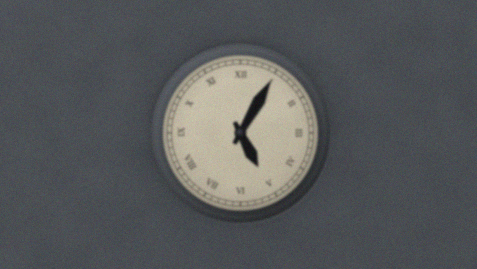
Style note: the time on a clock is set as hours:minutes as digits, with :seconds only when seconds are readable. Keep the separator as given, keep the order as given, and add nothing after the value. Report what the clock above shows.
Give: 5:05
